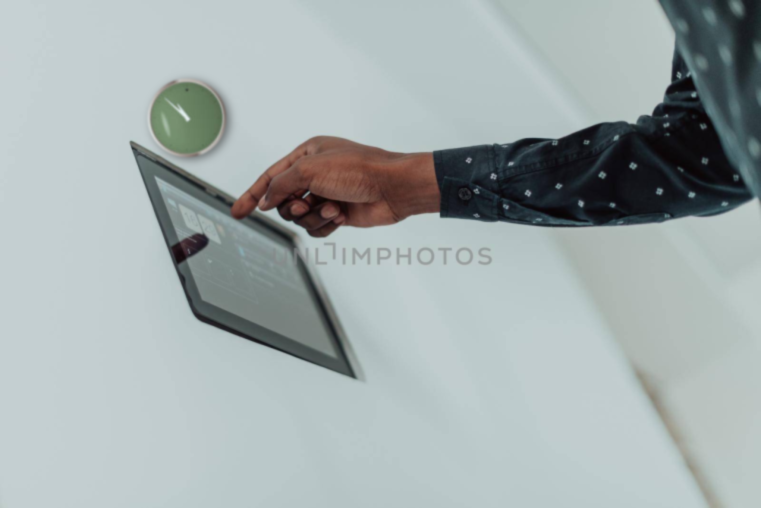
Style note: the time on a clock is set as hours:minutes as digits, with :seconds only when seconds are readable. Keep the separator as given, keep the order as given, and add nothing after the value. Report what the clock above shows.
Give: 10:52
